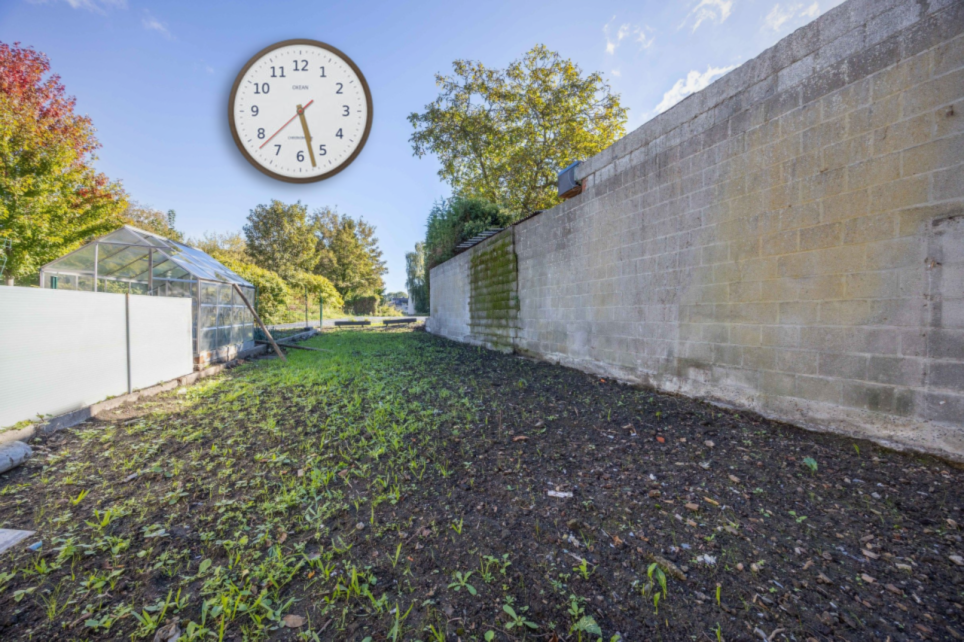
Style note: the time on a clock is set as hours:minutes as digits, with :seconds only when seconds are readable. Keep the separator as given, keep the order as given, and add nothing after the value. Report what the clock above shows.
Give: 5:27:38
